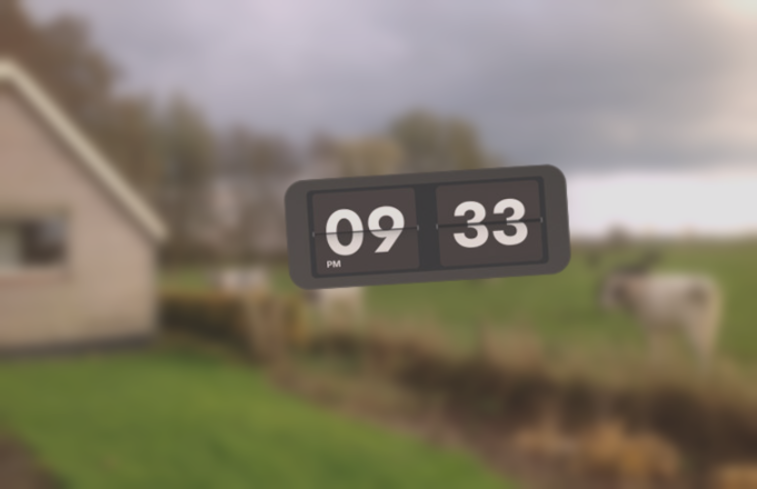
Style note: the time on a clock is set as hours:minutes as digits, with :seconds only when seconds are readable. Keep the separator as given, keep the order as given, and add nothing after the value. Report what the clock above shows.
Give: 9:33
